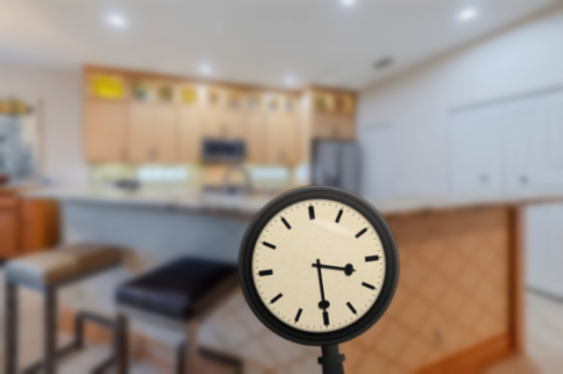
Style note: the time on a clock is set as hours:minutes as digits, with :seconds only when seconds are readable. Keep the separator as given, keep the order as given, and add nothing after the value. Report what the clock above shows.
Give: 3:30
